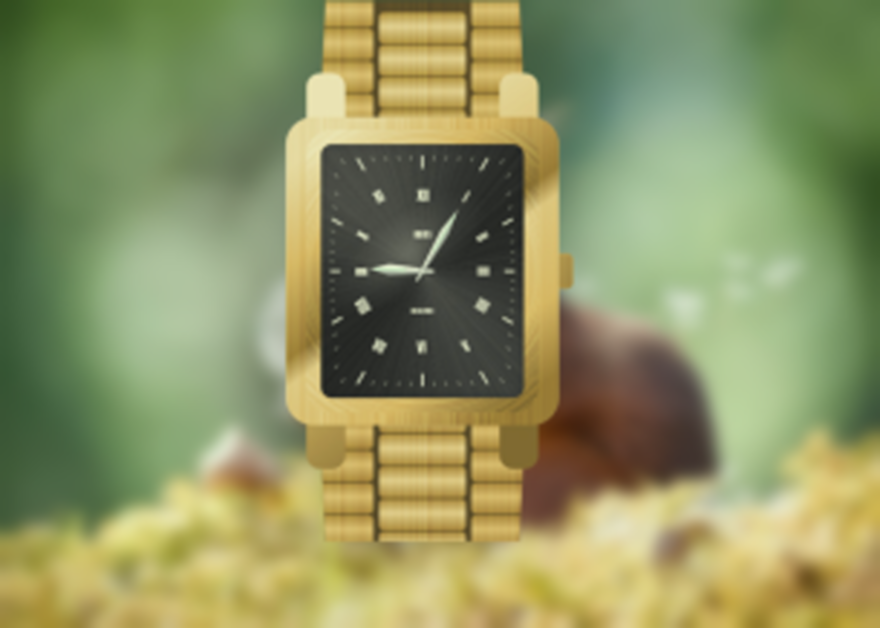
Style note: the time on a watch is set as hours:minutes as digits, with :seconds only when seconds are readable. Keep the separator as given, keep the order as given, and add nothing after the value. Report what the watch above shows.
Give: 9:05
